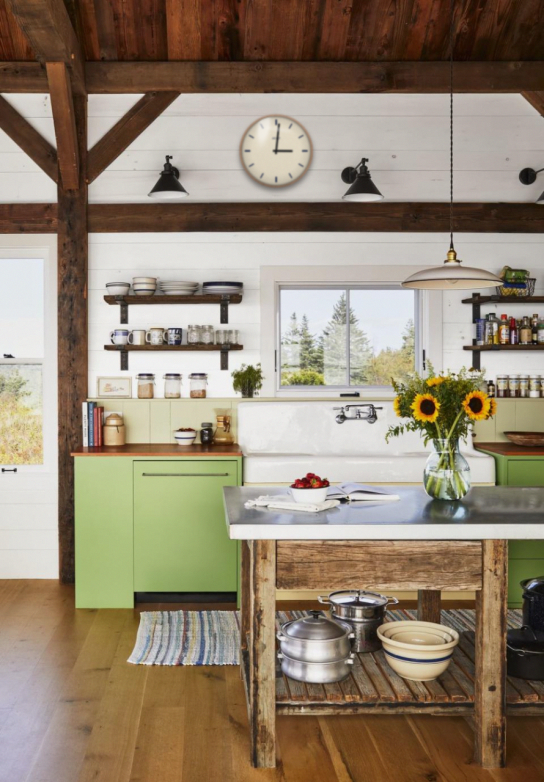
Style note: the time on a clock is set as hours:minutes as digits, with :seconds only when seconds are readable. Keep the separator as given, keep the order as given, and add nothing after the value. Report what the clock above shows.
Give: 3:01
